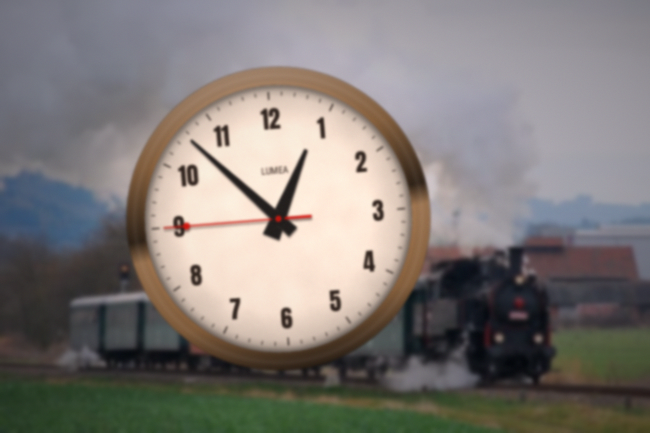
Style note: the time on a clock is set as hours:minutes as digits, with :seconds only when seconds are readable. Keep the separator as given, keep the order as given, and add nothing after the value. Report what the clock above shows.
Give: 12:52:45
